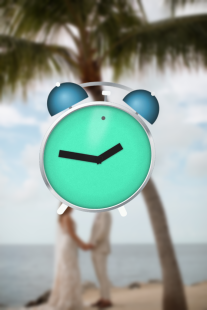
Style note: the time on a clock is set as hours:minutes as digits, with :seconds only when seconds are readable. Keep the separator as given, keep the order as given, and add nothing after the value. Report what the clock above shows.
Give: 1:46
